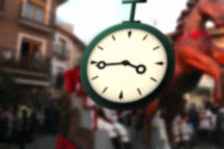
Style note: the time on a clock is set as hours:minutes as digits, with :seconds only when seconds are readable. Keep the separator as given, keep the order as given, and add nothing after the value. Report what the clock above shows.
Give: 3:44
